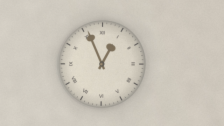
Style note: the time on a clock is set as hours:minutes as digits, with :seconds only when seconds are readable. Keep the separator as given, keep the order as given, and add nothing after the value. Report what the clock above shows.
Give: 12:56
